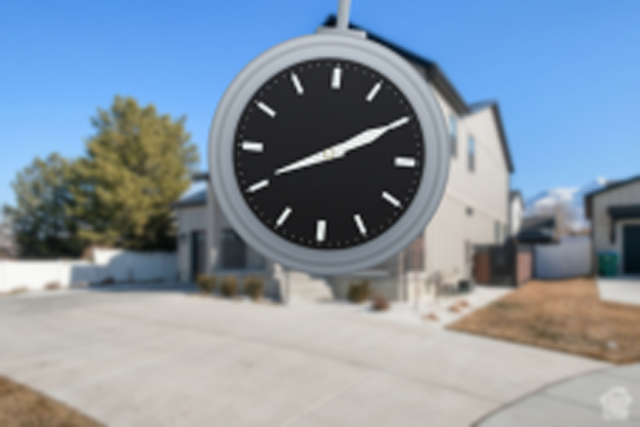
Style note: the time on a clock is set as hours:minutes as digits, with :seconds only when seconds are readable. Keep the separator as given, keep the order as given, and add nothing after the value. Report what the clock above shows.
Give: 8:10
